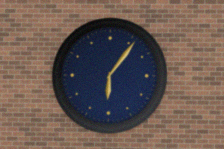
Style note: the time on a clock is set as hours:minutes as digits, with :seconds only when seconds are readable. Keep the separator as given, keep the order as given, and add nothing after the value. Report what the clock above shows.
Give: 6:06
